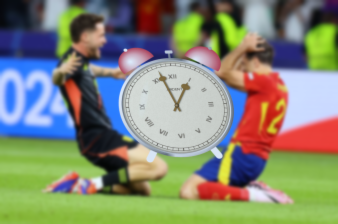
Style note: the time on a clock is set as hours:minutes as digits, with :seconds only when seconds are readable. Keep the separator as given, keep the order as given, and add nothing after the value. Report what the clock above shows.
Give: 12:57
